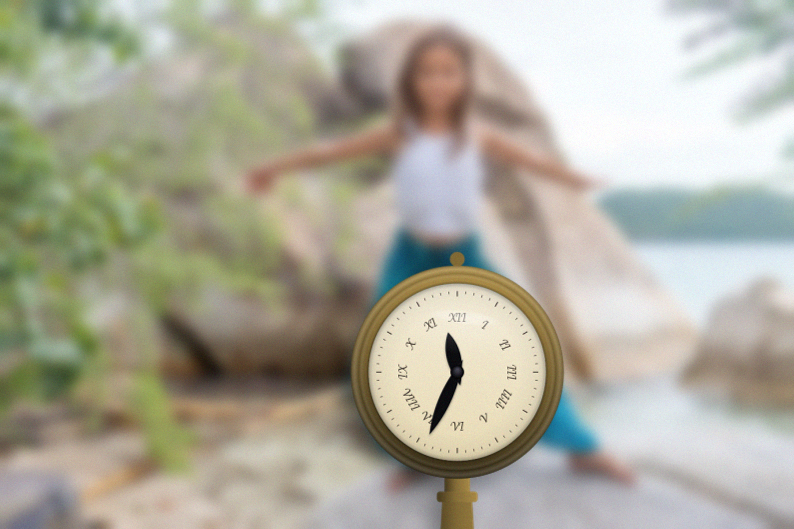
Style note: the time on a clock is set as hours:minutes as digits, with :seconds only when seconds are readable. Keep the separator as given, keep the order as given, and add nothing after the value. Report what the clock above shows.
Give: 11:34
